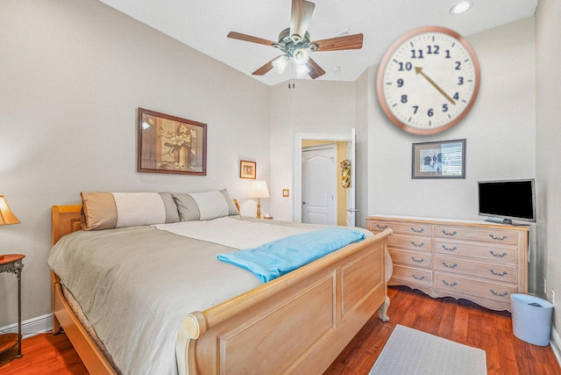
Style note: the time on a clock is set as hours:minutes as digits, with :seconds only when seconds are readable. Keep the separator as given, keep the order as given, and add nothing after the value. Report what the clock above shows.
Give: 10:22
